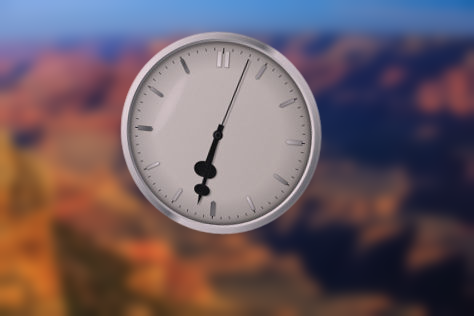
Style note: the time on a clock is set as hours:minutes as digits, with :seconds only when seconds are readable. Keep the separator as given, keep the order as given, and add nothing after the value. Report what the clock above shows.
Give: 6:32:03
